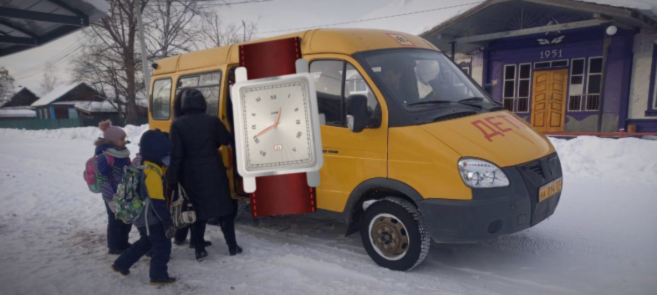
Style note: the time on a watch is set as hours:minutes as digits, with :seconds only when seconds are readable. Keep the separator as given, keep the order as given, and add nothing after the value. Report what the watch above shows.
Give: 12:41
